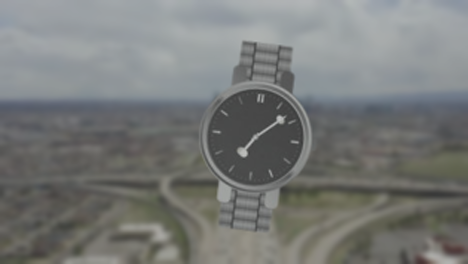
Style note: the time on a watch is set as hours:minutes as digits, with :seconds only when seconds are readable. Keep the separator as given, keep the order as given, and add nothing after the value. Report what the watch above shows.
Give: 7:08
